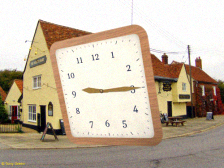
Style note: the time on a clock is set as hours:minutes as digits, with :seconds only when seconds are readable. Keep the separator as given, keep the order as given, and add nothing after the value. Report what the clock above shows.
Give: 9:15
